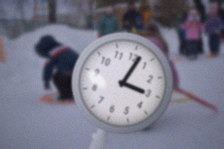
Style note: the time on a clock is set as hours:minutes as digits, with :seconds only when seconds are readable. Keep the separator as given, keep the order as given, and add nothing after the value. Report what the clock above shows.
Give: 3:02
